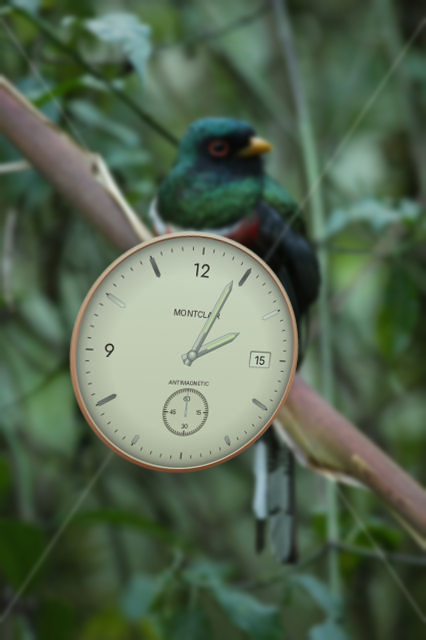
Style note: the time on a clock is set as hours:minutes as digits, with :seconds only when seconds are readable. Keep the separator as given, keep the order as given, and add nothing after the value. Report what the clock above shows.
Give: 2:04
